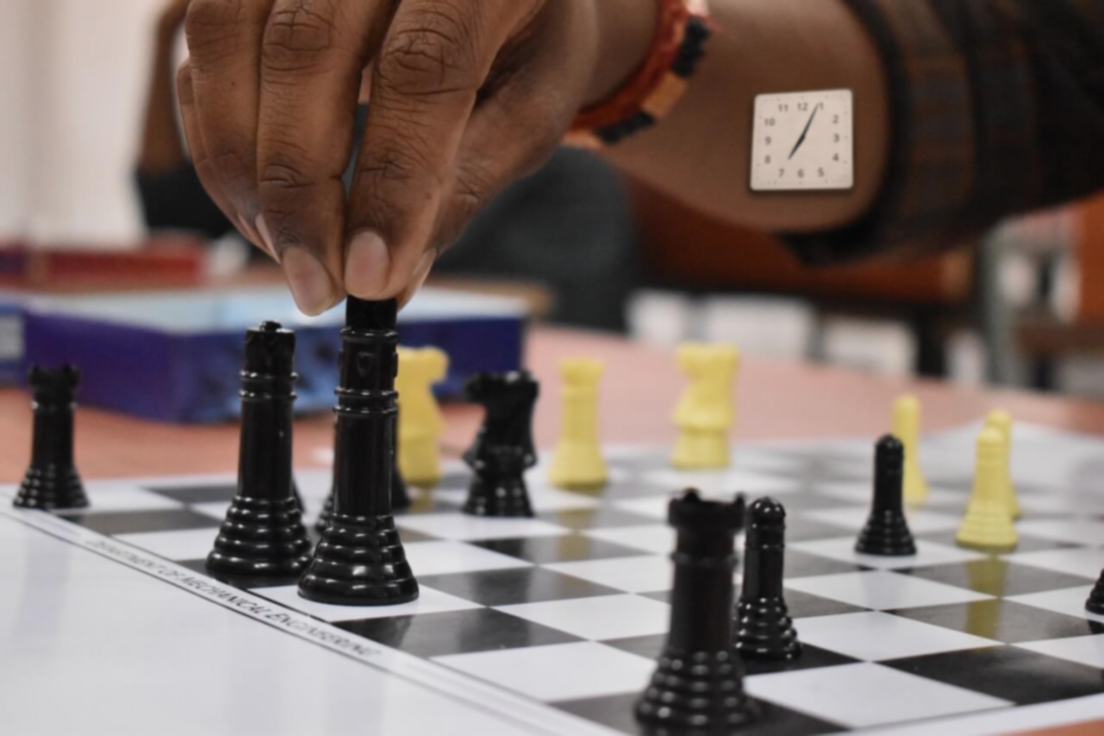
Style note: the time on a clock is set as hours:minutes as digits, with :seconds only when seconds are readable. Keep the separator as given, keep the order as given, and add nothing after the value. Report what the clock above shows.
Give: 7:04
